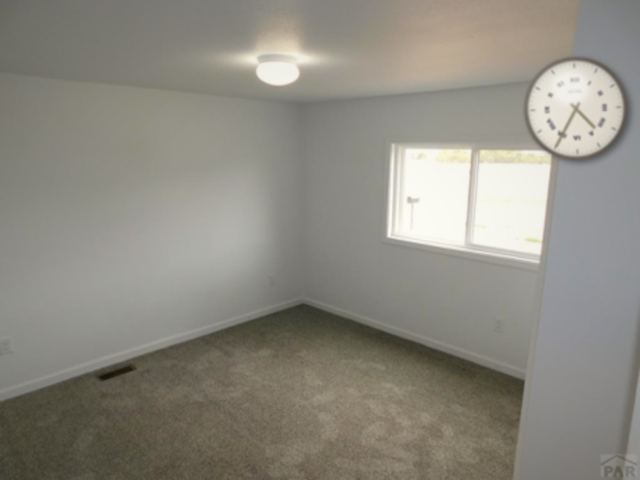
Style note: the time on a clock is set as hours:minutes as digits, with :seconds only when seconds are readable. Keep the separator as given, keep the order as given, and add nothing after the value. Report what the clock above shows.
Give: 4:35
